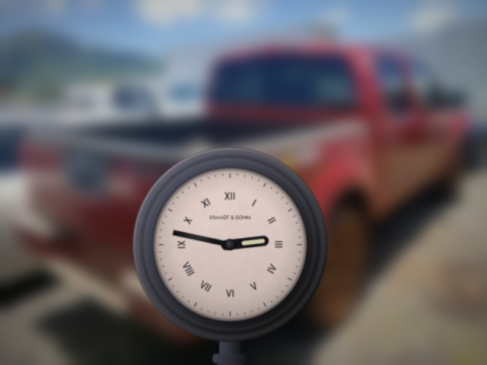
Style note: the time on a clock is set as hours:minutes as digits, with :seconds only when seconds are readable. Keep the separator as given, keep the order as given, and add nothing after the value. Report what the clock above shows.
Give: 2:47
